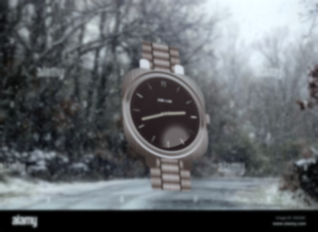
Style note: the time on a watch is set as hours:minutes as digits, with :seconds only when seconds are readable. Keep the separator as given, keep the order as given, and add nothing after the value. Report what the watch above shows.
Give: 2:42
